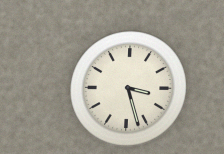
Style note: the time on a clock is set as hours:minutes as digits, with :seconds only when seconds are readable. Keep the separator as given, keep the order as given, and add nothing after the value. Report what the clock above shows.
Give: 3:27
